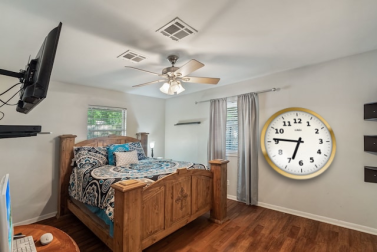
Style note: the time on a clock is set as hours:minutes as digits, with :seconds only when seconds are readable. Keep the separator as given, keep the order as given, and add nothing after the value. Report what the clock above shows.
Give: 6:46
